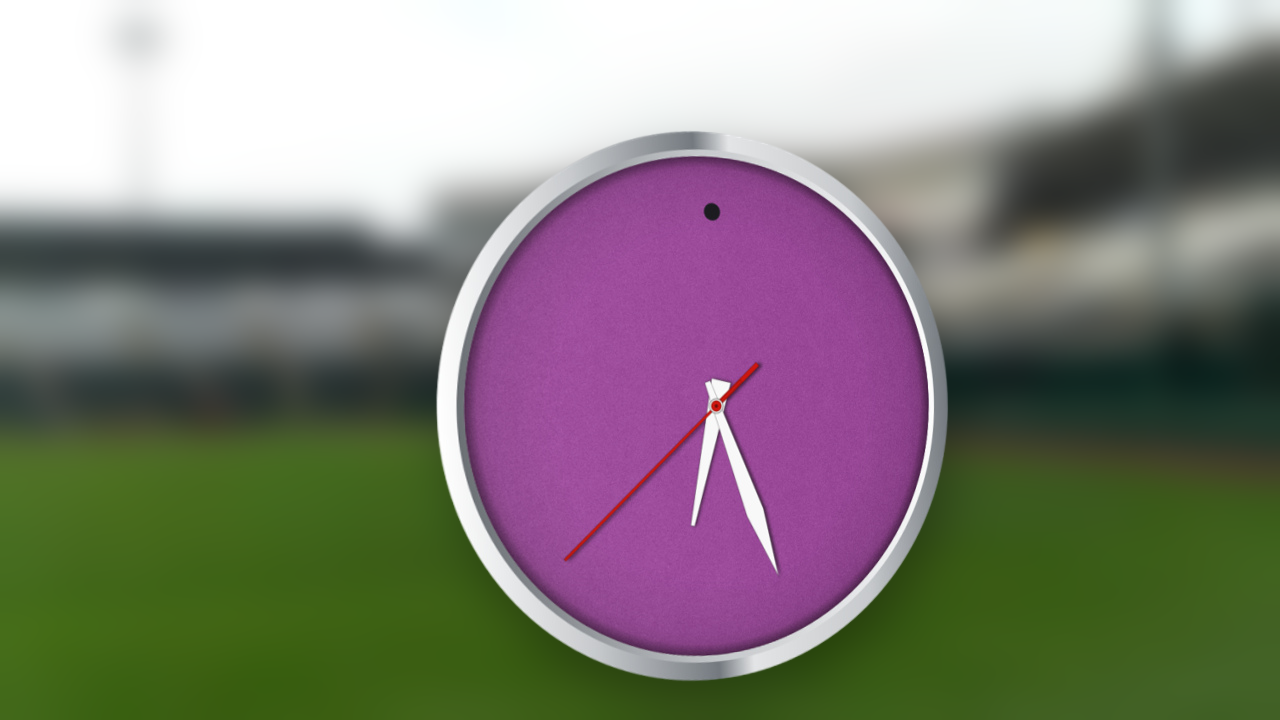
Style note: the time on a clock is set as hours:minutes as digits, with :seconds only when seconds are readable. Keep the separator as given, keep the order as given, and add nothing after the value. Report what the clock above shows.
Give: 6:26:38
